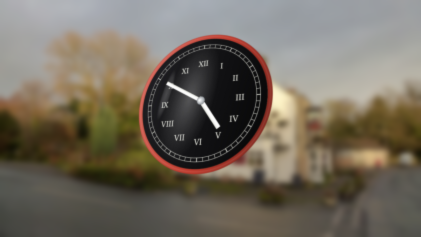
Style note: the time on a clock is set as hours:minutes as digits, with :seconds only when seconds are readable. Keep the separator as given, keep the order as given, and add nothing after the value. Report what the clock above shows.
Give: 4:50
